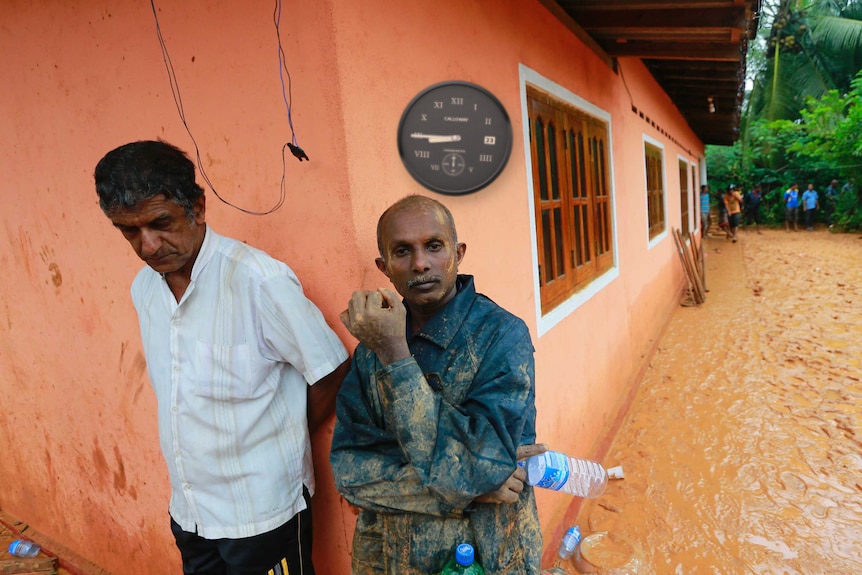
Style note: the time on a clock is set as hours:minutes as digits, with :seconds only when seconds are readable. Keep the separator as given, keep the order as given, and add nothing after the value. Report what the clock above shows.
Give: 8:45
